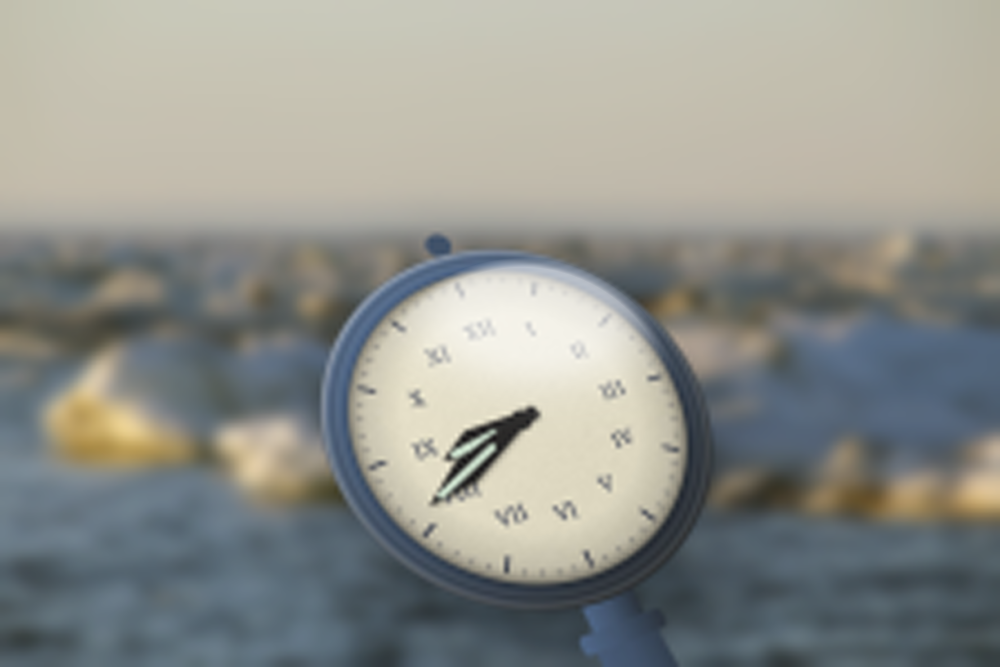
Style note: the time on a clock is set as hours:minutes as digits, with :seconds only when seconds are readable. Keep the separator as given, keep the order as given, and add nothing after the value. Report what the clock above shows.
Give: 8:41
